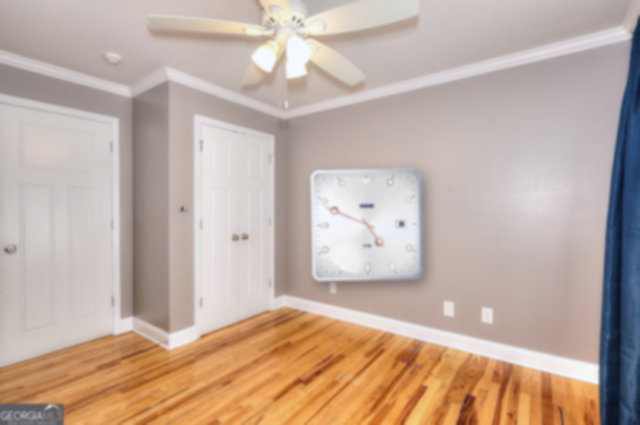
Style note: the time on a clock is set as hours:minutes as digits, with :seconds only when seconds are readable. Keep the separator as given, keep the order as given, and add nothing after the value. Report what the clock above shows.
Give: 4:49
